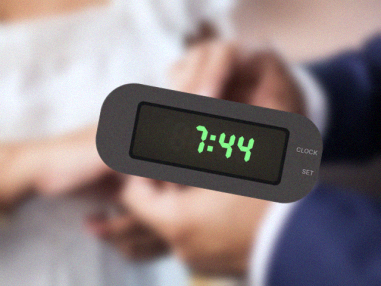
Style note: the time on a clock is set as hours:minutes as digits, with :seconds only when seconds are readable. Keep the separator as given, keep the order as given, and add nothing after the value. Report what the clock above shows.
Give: 7:44
